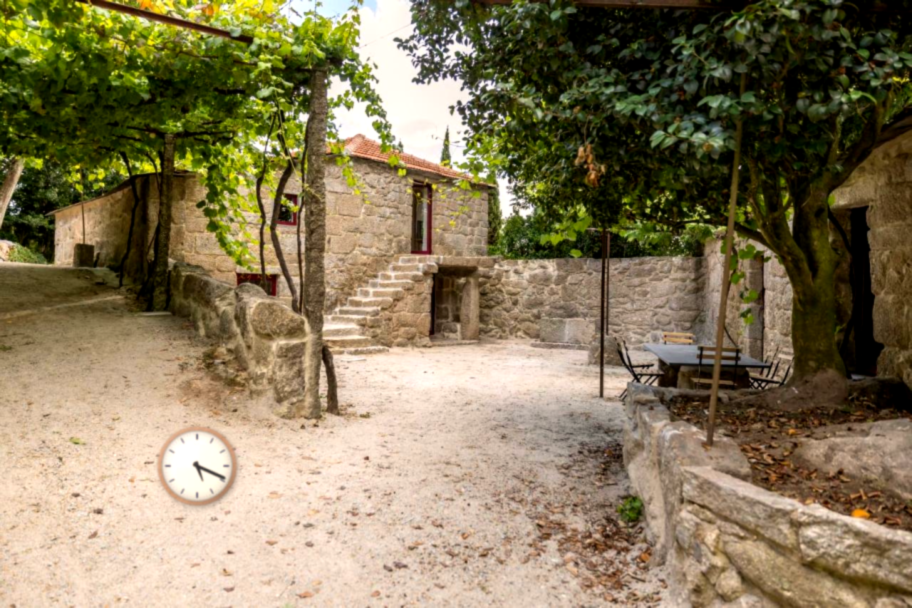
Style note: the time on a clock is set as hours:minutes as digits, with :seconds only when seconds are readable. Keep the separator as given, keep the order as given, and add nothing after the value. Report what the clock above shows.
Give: 5:19
